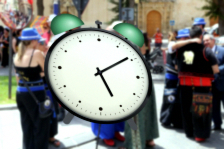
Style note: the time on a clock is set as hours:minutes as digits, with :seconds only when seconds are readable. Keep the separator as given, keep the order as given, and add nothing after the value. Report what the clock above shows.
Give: 5:09
